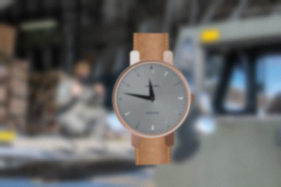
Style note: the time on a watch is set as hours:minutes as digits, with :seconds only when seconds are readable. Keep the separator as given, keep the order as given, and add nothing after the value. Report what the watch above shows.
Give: 11:47
